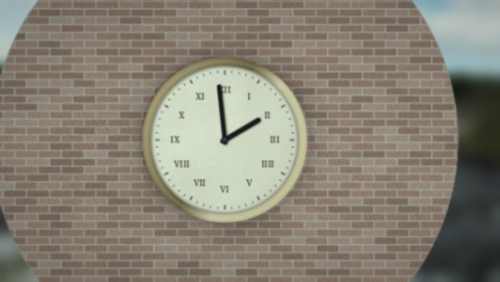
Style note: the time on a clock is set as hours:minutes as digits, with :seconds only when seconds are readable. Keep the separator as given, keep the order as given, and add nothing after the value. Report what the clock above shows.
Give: 1:59
